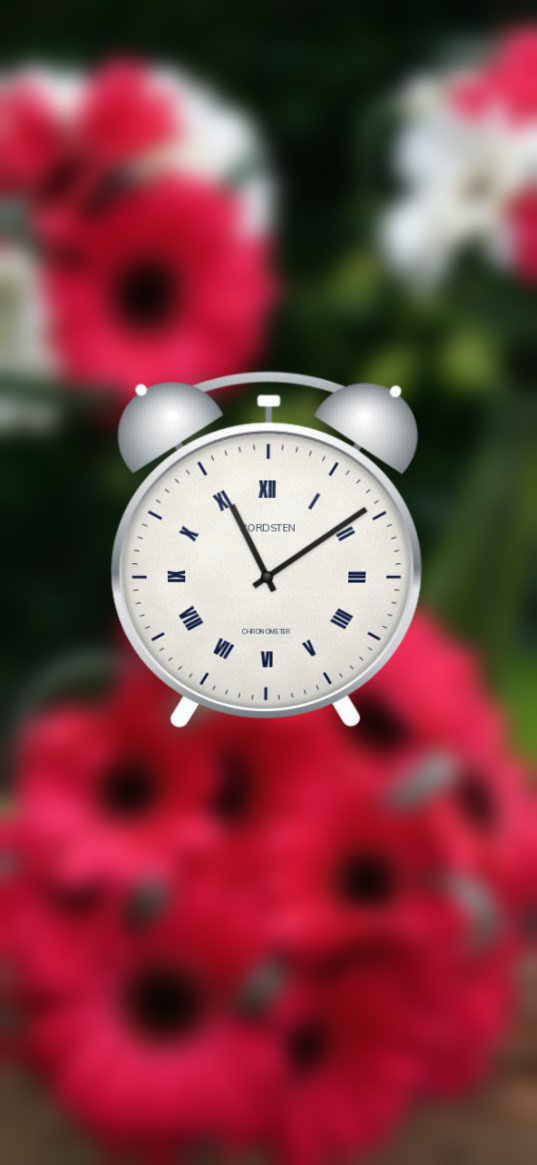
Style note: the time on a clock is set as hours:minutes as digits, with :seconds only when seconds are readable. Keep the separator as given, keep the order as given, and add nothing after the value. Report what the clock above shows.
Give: 11:09
